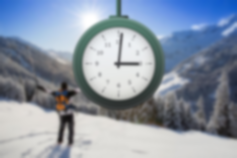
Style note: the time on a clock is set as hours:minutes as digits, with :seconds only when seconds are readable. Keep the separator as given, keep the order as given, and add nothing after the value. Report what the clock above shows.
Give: 3:01
